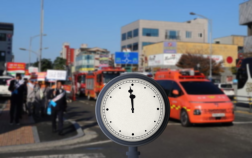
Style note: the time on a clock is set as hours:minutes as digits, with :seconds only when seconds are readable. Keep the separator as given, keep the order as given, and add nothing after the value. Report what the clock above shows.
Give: 11:59
